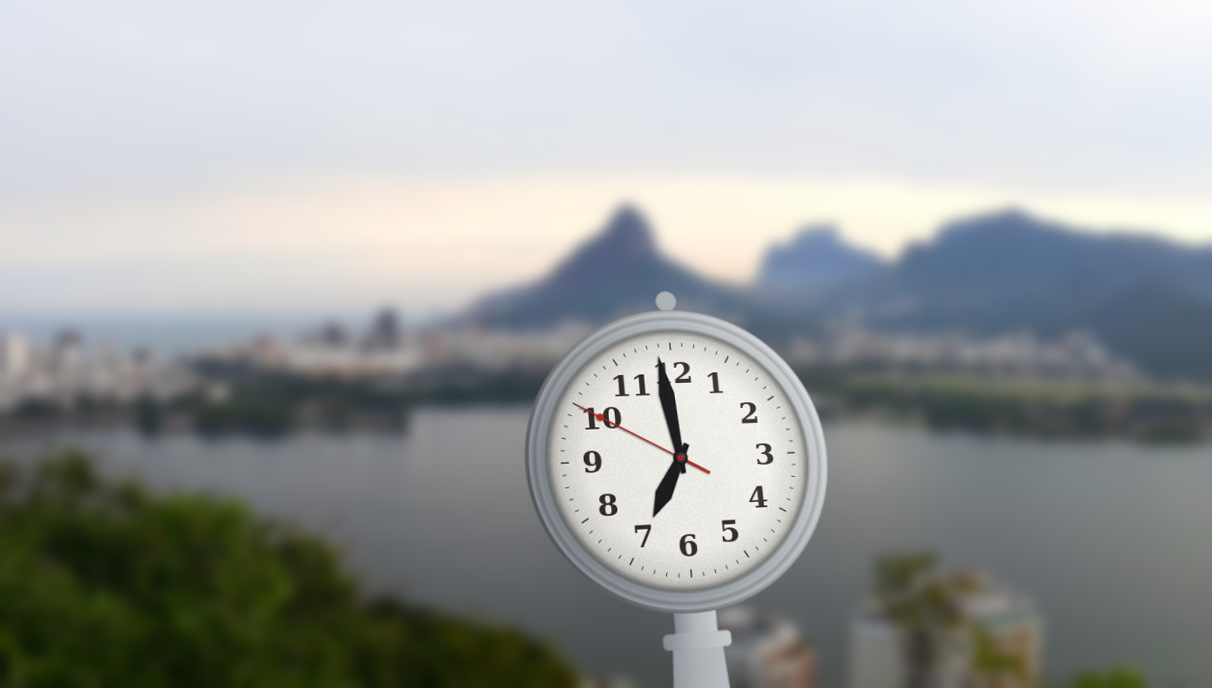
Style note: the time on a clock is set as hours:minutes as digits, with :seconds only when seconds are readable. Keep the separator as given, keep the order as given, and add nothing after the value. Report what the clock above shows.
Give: 6:58:50
